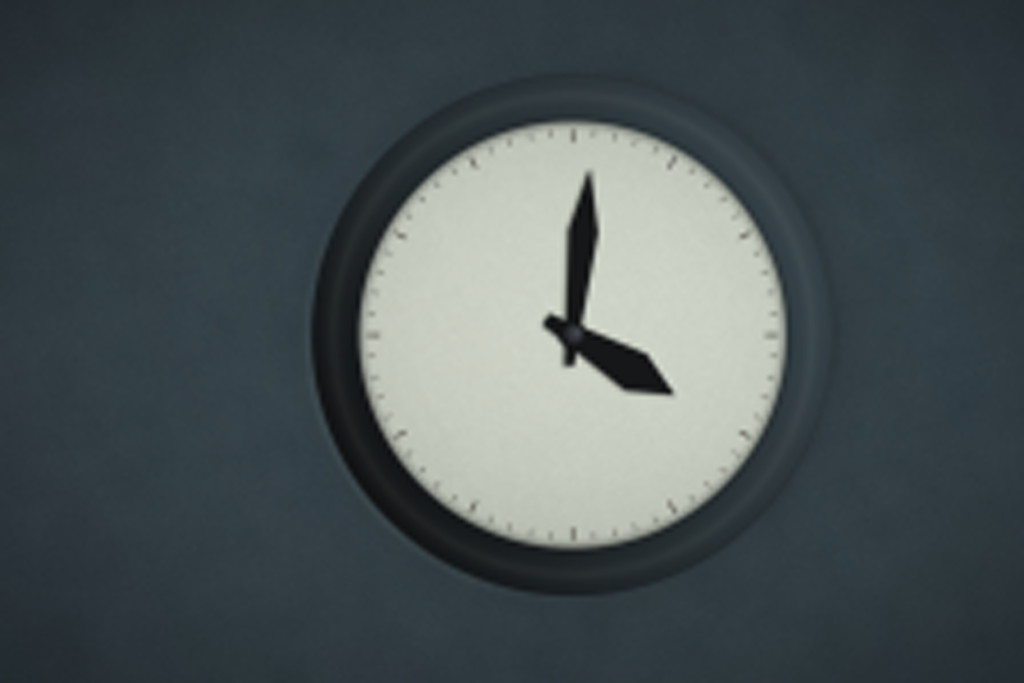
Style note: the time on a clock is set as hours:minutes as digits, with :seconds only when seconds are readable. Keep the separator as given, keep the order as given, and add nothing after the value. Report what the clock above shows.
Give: 4:01
